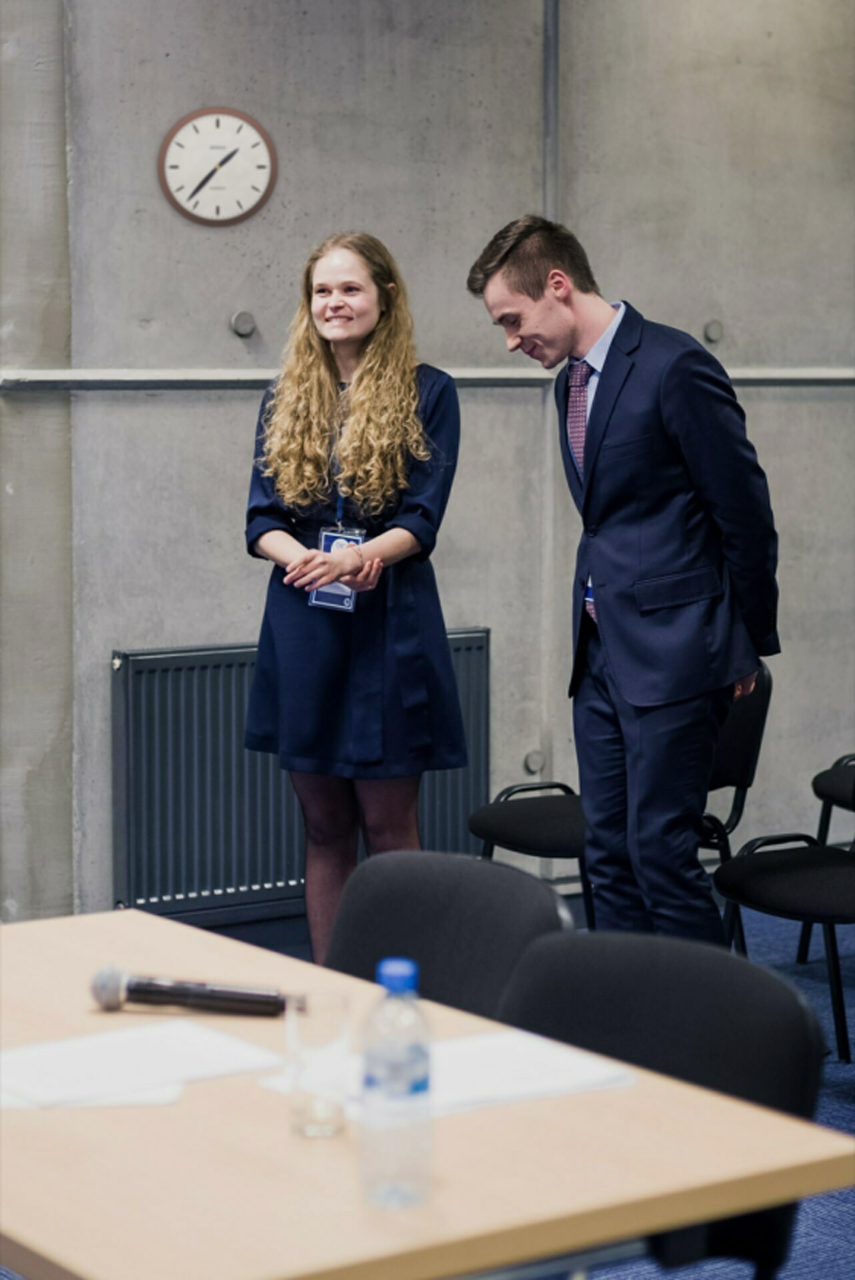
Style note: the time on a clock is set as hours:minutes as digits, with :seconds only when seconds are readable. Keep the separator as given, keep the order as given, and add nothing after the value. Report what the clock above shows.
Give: 1:37
